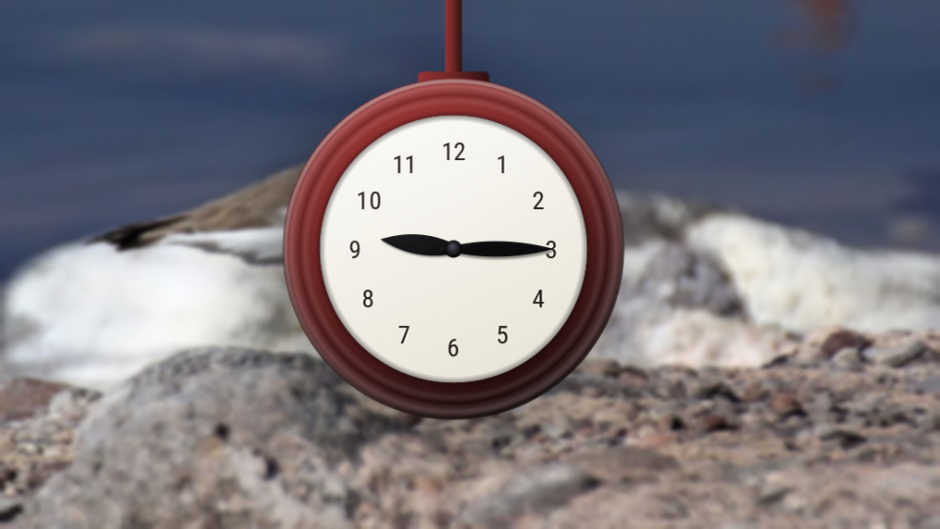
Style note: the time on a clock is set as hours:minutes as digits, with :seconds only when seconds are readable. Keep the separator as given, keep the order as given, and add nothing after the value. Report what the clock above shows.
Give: 9:15
